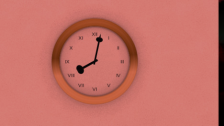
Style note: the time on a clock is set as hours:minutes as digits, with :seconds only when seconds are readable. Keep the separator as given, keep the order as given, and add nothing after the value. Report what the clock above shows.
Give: 8:02
